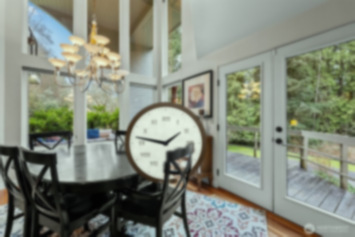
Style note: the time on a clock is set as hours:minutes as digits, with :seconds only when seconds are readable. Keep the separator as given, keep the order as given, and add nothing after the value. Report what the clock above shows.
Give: 1:47
